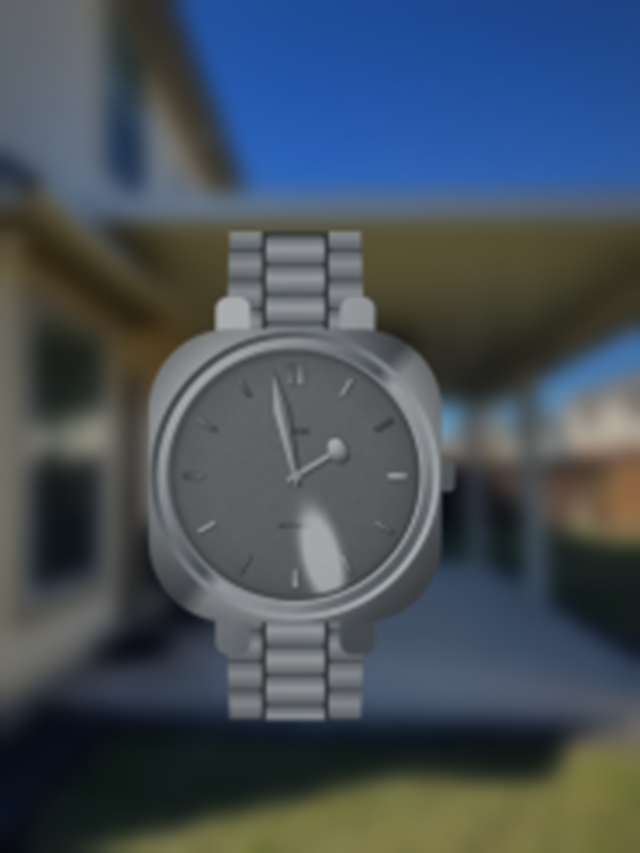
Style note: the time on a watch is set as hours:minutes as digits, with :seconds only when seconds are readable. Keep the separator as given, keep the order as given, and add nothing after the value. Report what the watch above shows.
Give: 1:58
